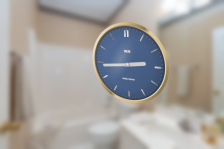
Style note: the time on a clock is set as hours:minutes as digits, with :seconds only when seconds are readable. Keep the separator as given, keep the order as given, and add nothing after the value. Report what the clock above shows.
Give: 2:44
